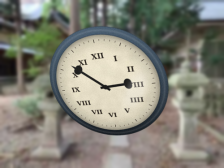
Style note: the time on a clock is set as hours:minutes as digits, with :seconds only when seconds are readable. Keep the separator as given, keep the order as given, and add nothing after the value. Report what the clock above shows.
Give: 2:52
